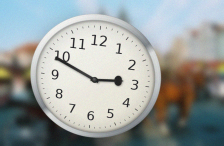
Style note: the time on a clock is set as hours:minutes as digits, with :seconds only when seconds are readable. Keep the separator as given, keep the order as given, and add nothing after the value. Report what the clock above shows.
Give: 2:49
